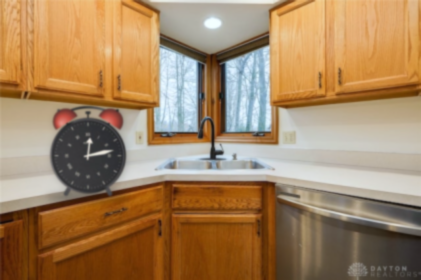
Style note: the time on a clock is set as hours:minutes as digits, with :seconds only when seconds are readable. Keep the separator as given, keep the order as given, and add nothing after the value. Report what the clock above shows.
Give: 12:13
